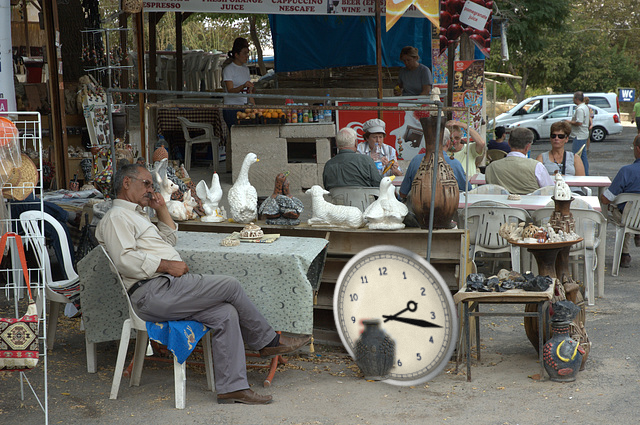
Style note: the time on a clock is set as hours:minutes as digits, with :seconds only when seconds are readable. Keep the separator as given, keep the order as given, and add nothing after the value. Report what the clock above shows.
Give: 2:17
